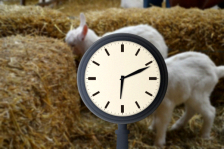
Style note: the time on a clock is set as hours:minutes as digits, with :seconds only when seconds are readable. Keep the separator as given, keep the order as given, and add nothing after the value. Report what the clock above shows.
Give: 6:11
